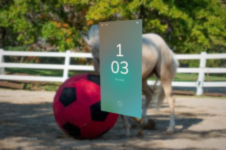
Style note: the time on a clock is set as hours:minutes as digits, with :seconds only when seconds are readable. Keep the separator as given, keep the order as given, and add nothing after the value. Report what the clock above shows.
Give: 1:03
